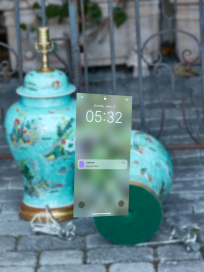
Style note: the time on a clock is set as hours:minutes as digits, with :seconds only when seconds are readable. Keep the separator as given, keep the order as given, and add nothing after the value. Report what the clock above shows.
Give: 5:32
